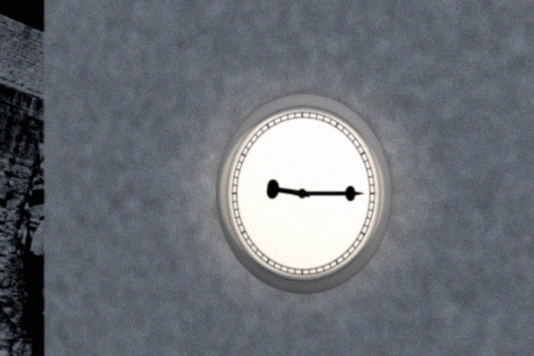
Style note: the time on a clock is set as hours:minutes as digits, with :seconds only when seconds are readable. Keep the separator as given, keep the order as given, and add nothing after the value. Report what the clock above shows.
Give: 9:15
